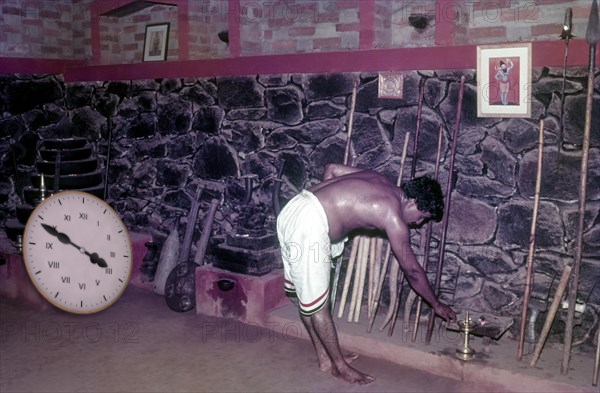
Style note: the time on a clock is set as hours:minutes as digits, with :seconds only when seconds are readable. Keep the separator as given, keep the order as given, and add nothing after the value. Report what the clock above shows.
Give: 3:49
